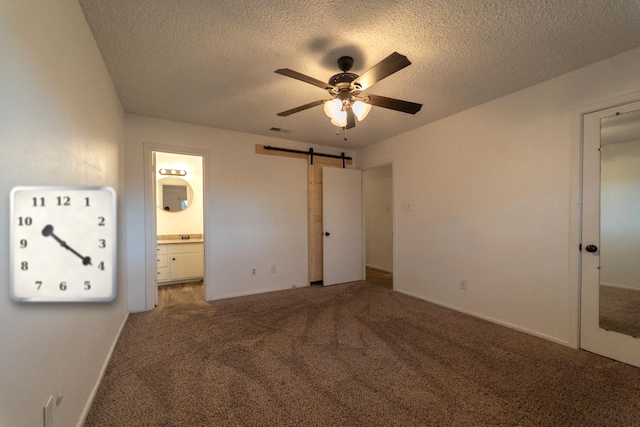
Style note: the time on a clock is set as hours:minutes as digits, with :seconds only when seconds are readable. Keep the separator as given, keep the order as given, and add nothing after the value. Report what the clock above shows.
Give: 10:21
